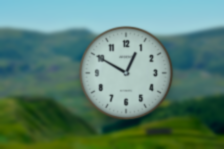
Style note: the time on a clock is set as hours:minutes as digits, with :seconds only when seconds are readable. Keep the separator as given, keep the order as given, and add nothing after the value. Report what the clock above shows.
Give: 12:50
